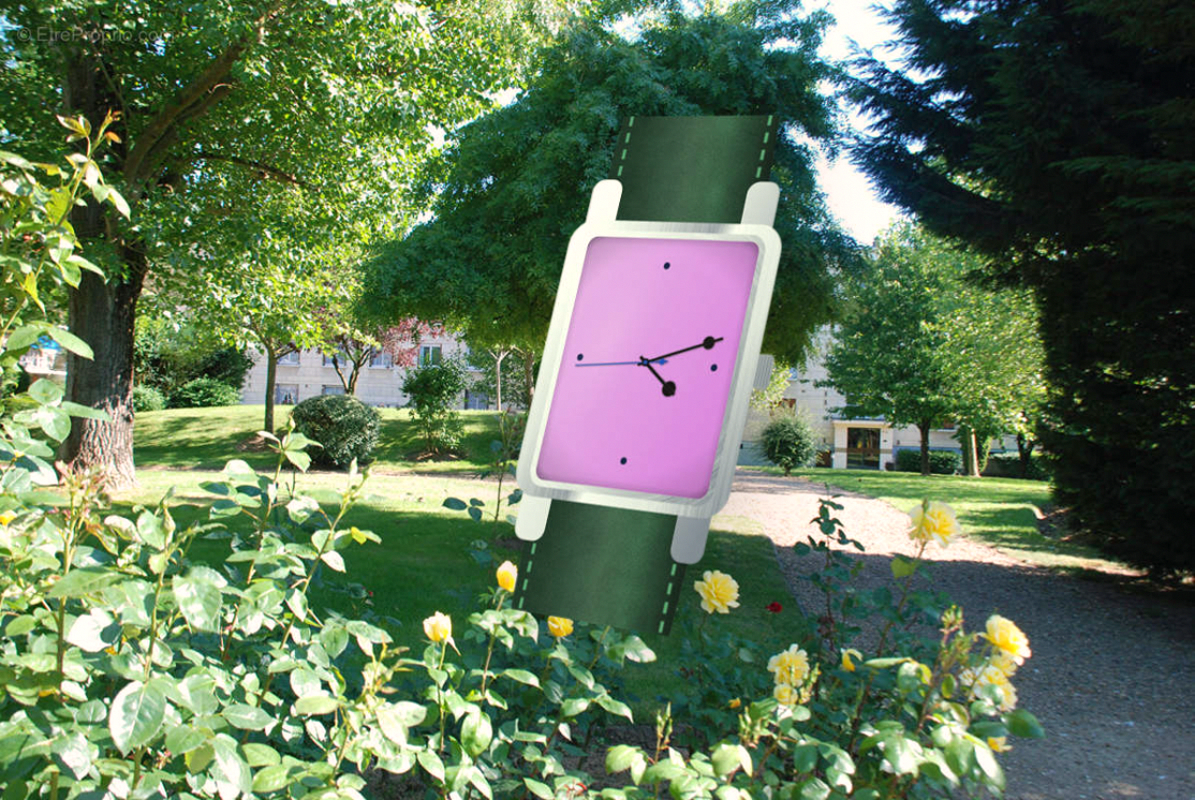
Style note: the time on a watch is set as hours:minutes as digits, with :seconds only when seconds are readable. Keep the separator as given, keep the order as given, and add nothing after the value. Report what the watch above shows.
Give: 4:11:44
